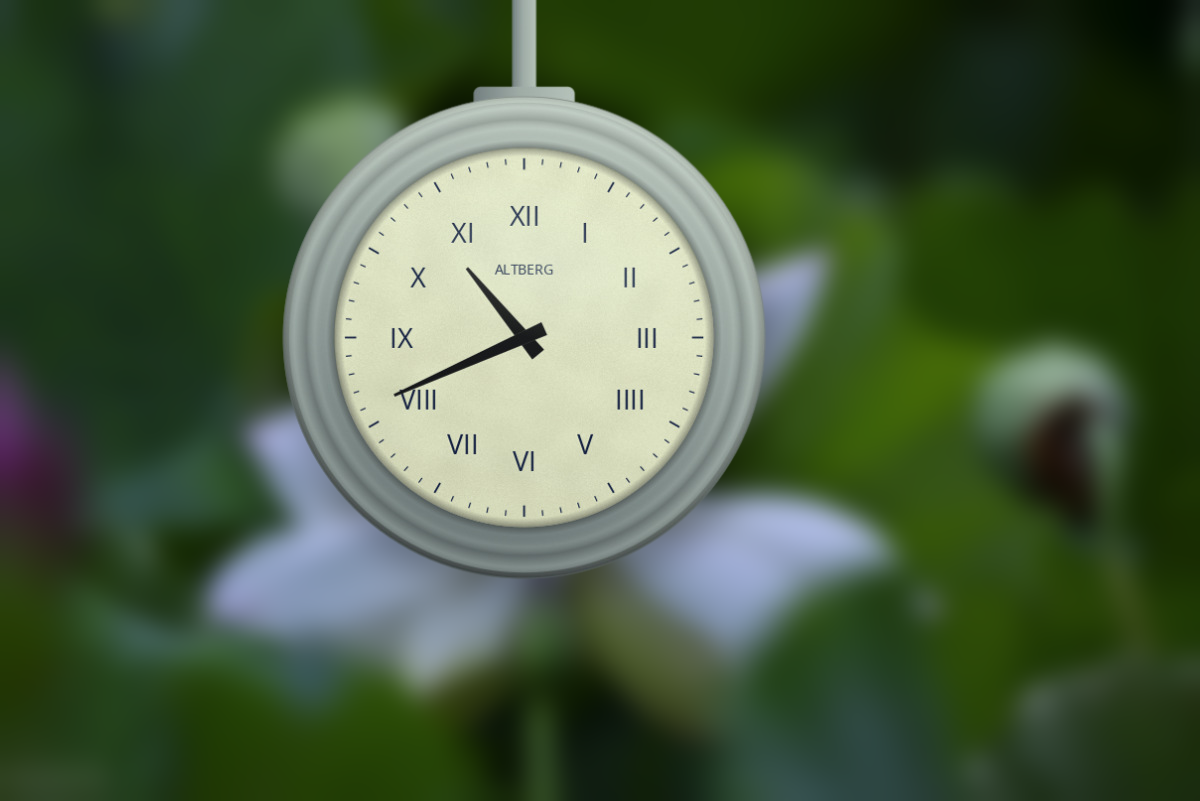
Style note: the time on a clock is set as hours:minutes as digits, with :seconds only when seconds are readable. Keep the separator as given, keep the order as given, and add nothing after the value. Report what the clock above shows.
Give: 10:41
